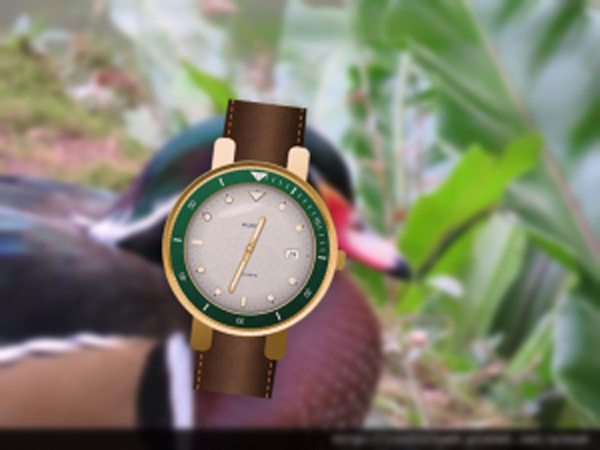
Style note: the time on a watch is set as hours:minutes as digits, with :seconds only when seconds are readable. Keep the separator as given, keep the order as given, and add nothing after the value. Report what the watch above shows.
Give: 12:33
